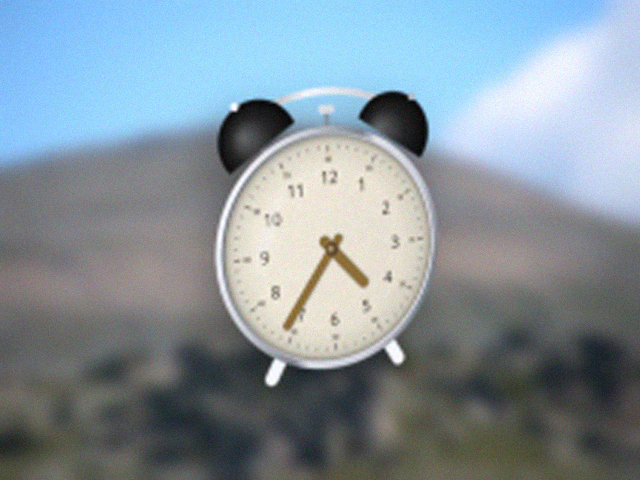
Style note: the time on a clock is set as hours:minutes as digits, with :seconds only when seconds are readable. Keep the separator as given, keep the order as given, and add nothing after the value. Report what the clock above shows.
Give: 4:36
